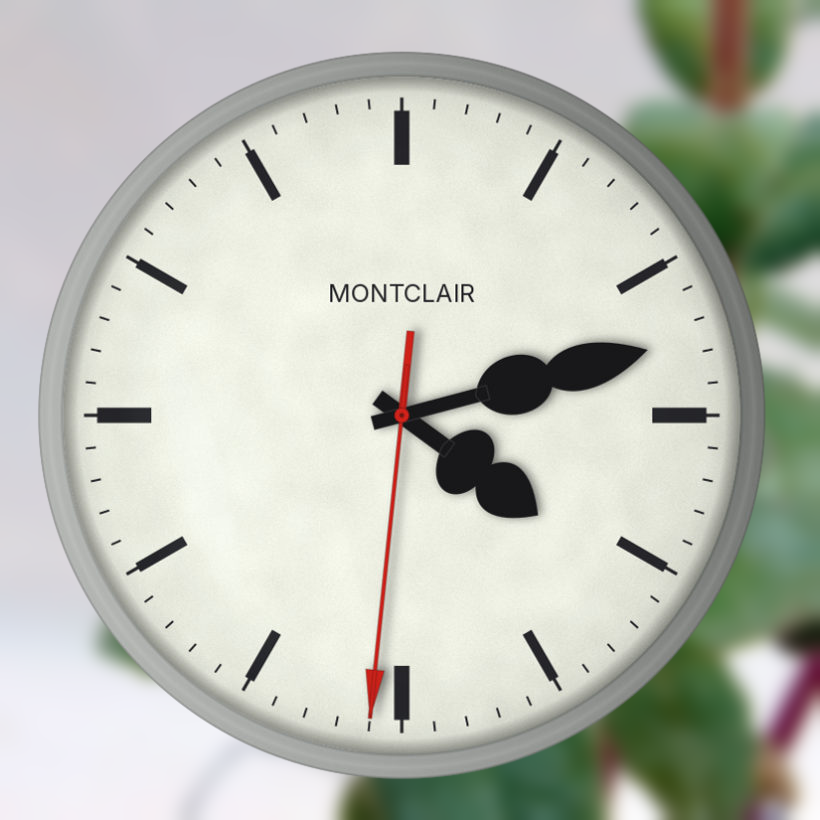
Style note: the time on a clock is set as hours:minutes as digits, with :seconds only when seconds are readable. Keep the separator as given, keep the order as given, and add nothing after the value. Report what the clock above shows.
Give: 4:12:31
